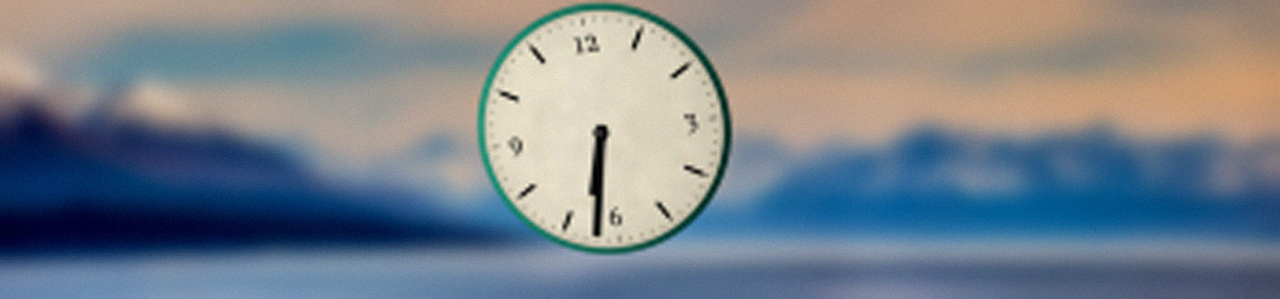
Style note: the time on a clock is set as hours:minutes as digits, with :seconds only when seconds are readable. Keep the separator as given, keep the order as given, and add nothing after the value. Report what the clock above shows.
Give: 6:32
